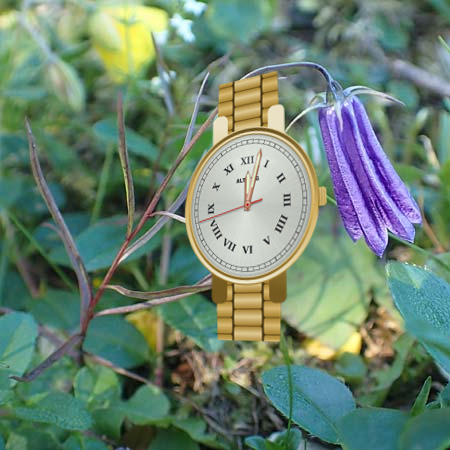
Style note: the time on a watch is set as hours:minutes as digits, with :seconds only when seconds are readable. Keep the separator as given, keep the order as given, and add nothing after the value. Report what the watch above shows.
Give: 12:02:43
